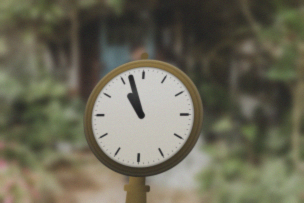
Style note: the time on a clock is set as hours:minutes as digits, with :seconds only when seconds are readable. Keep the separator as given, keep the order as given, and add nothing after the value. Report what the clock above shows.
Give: 10:57
